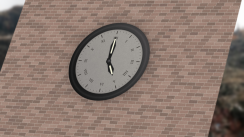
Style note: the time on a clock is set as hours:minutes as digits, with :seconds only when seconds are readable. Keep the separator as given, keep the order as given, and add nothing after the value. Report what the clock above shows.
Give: 5:00
